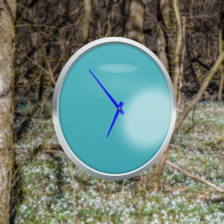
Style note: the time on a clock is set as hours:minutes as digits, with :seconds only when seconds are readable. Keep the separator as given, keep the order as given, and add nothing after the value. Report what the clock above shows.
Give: 6:53
